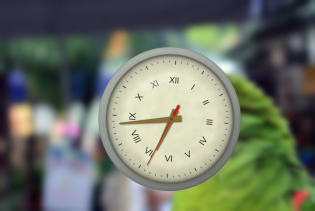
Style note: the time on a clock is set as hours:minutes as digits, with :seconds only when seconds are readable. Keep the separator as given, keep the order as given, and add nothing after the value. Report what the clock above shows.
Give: 6:43:34
